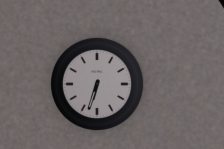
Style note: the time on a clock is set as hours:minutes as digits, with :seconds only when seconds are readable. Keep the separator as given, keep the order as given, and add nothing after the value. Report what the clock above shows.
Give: 6:33
